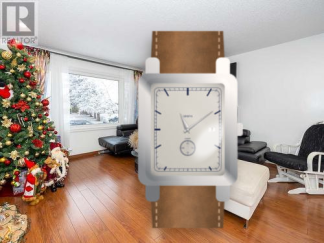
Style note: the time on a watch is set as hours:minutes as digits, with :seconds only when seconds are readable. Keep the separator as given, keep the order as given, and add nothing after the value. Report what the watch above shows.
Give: 11:09
